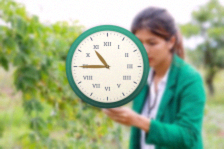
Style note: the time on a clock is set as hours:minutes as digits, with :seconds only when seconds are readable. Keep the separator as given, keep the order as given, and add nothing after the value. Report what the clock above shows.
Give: 10:45
